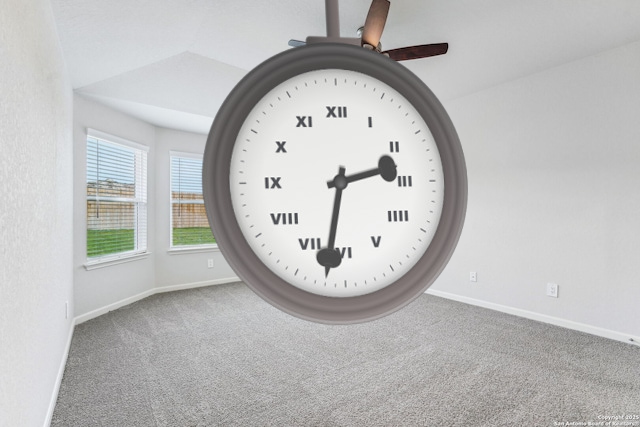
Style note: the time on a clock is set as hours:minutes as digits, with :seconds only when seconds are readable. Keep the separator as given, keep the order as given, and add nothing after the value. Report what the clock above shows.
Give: 2:32
